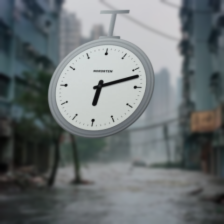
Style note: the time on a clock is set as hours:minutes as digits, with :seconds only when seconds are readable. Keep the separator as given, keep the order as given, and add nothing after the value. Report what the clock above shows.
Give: 6:12
